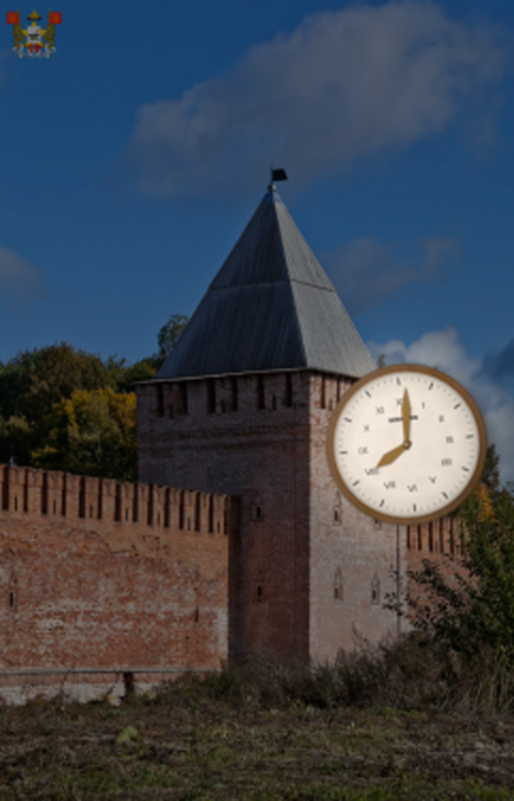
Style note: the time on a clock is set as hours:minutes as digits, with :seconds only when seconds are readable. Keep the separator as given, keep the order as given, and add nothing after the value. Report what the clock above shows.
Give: 8:01
